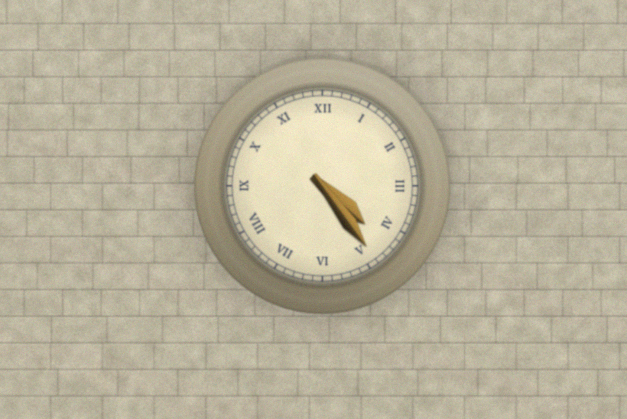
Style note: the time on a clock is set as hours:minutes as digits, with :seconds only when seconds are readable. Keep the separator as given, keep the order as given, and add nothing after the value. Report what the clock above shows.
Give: 4:24
